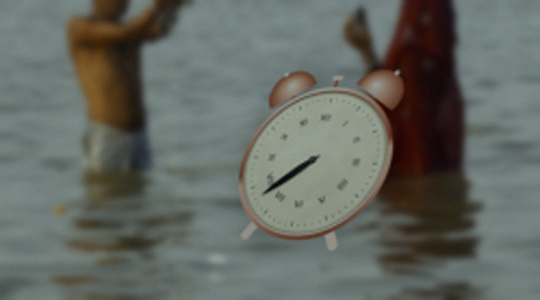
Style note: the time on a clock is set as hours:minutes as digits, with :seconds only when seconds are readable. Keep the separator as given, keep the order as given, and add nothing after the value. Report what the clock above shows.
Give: 7:38
